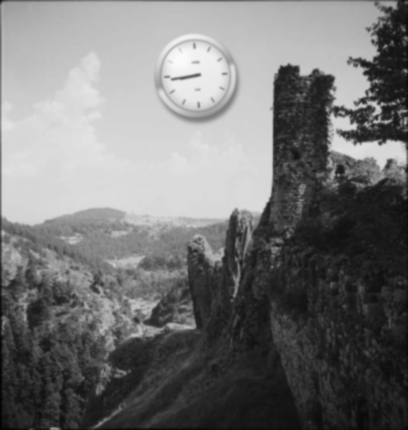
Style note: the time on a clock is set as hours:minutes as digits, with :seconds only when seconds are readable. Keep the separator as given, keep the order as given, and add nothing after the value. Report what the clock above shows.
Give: 8:44
